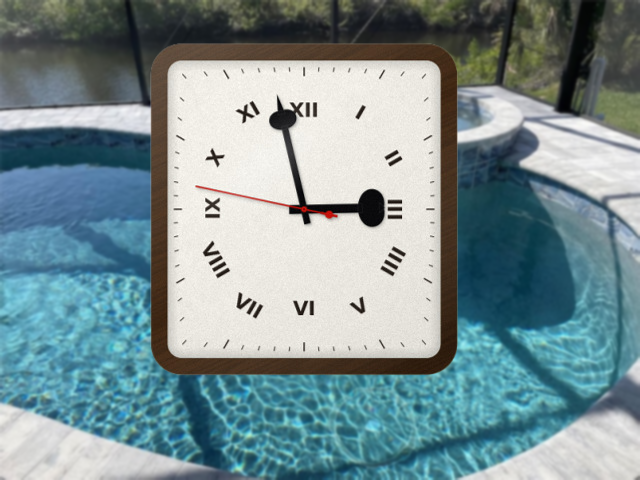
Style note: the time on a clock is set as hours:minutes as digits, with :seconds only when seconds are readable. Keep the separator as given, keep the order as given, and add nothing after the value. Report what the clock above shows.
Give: 2:57:47
